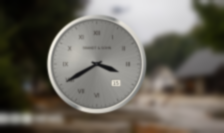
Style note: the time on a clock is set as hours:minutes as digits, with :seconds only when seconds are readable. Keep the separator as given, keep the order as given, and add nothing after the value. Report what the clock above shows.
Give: 3:40
